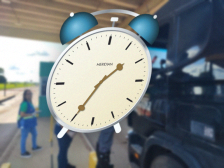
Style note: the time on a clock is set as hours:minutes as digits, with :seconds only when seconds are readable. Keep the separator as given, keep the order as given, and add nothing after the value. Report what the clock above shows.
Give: 1:35
